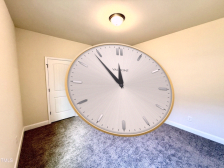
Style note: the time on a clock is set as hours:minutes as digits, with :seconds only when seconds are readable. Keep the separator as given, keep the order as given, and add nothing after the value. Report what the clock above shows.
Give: 11:54
